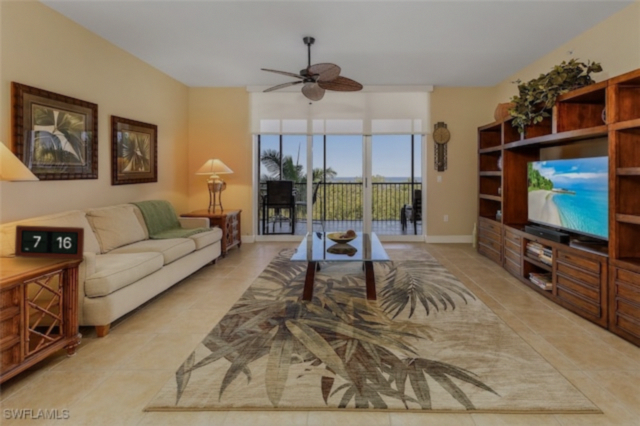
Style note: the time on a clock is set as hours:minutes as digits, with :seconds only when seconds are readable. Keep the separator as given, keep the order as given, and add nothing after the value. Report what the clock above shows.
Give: 7:16
